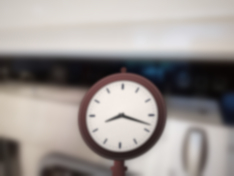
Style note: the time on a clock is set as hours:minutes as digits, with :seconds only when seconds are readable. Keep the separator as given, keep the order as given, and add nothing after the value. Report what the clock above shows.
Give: 8:18
